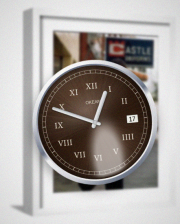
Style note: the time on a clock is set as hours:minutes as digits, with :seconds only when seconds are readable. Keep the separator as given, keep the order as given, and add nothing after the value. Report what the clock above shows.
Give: 12:49
